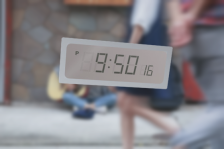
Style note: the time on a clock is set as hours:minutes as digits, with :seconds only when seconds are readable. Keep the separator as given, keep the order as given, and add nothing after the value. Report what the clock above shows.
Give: 9:50:16
